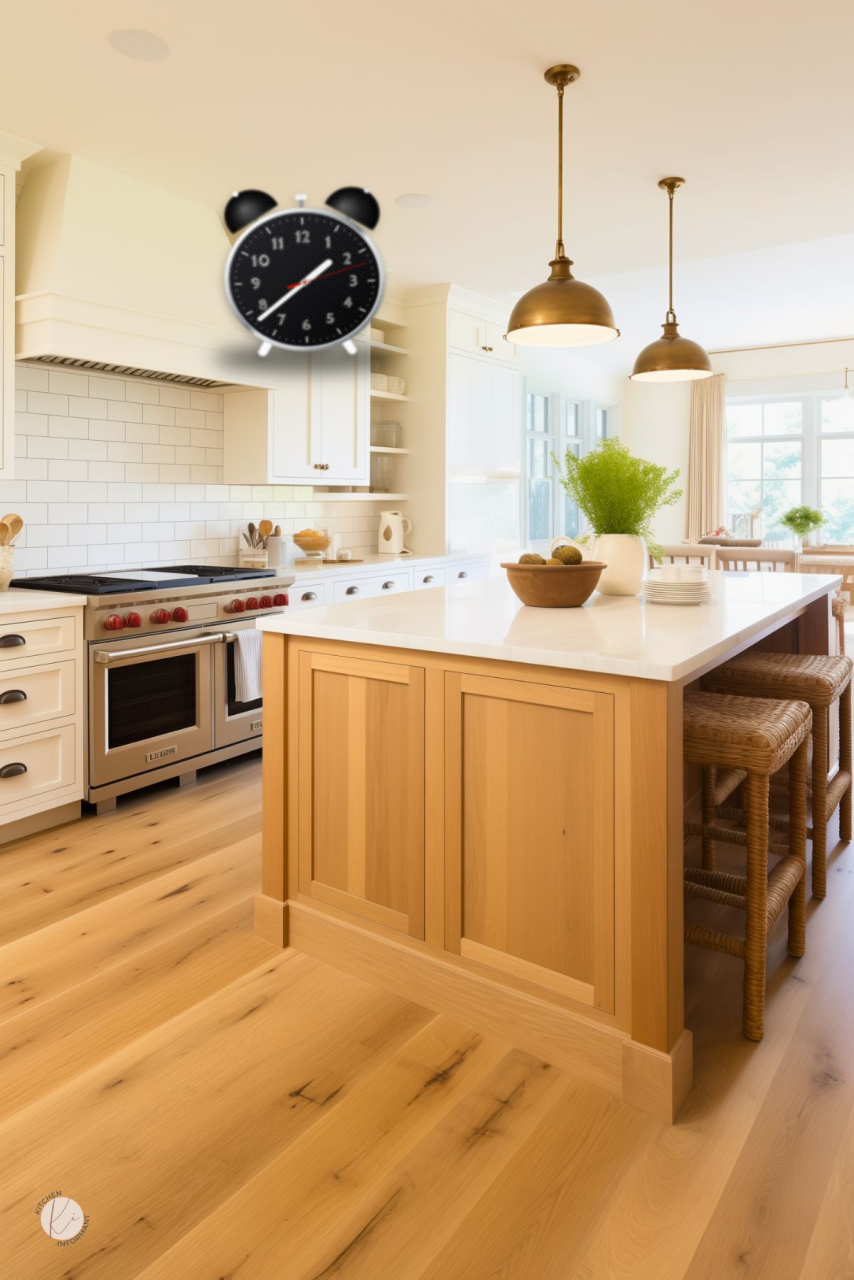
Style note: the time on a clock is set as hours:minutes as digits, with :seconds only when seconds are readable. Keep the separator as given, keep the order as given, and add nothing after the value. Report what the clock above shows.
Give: 1:38:12
